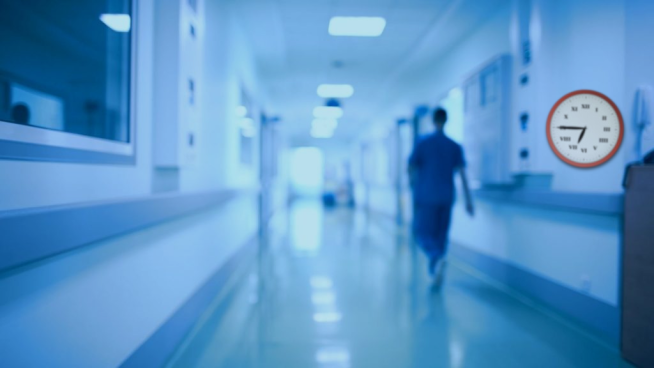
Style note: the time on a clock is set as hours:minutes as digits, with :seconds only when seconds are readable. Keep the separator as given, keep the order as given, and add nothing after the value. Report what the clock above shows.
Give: 6:45
